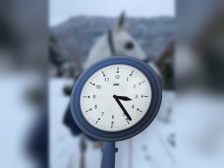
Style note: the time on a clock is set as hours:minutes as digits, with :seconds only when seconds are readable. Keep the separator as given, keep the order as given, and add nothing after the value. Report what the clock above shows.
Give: 3:24
